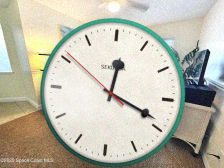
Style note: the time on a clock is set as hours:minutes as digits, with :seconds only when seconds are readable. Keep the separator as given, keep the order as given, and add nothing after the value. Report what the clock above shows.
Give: 12:18:51
